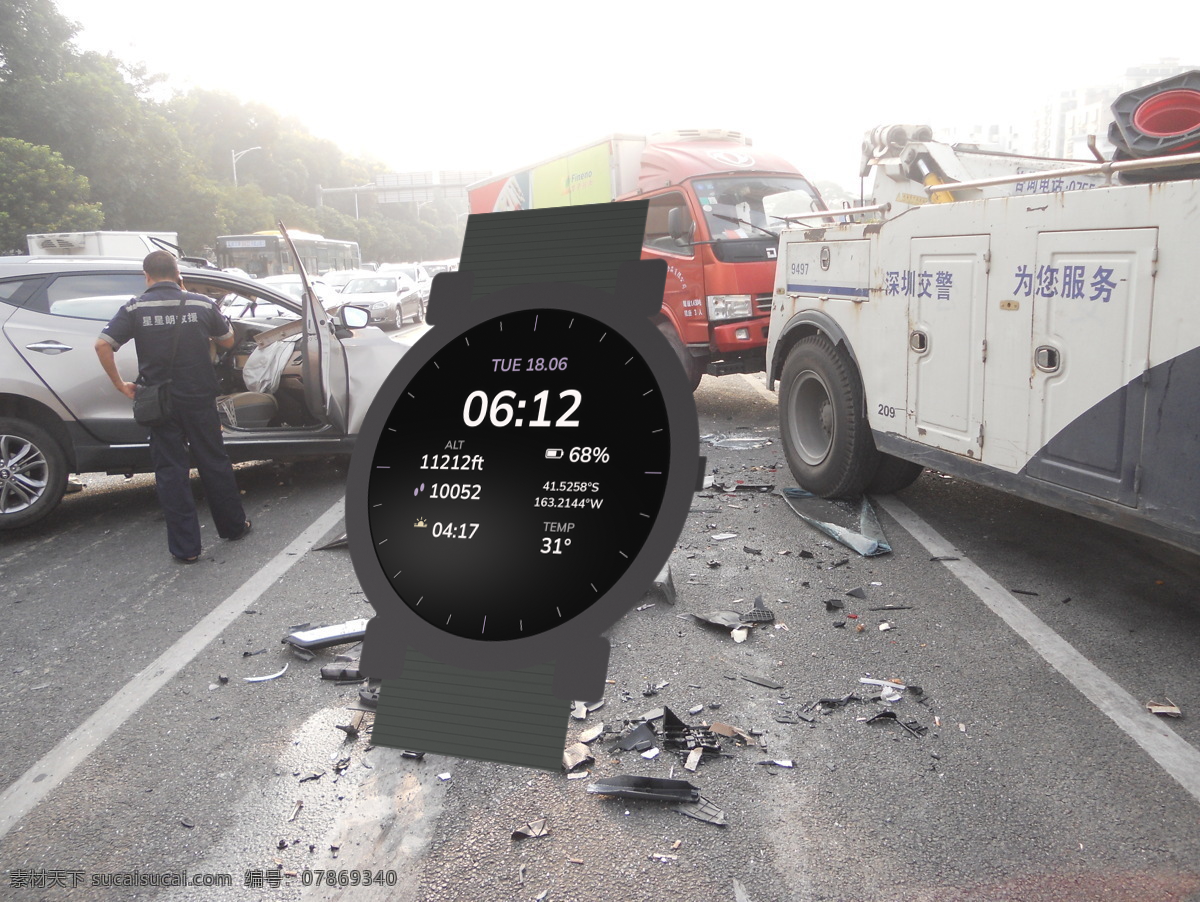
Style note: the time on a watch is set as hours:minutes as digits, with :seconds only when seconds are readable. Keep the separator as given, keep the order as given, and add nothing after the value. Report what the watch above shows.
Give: 6:12
